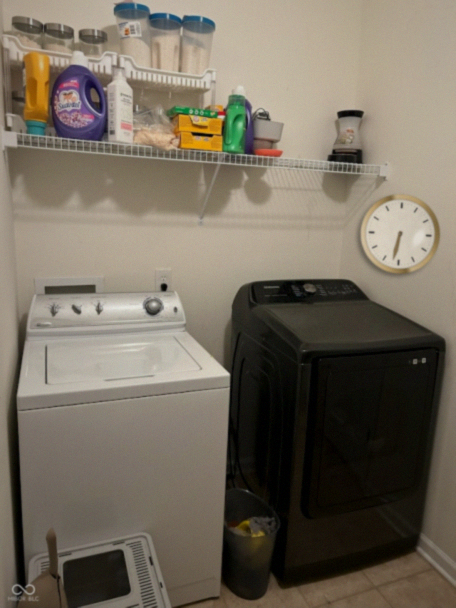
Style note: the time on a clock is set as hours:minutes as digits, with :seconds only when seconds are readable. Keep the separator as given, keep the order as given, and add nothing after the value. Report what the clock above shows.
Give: 6:32
